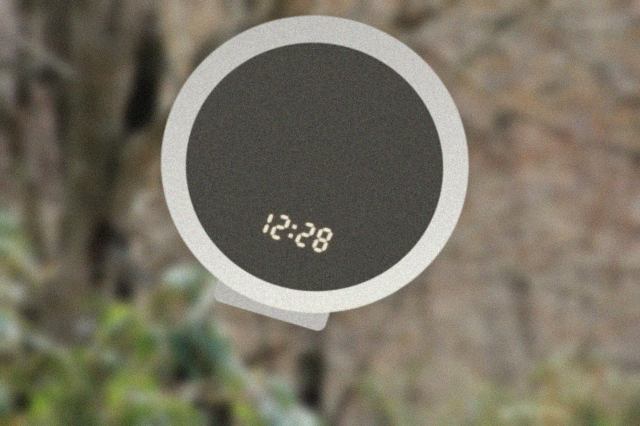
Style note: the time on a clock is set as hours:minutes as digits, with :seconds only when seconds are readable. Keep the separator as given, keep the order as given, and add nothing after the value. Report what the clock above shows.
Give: 12:28
